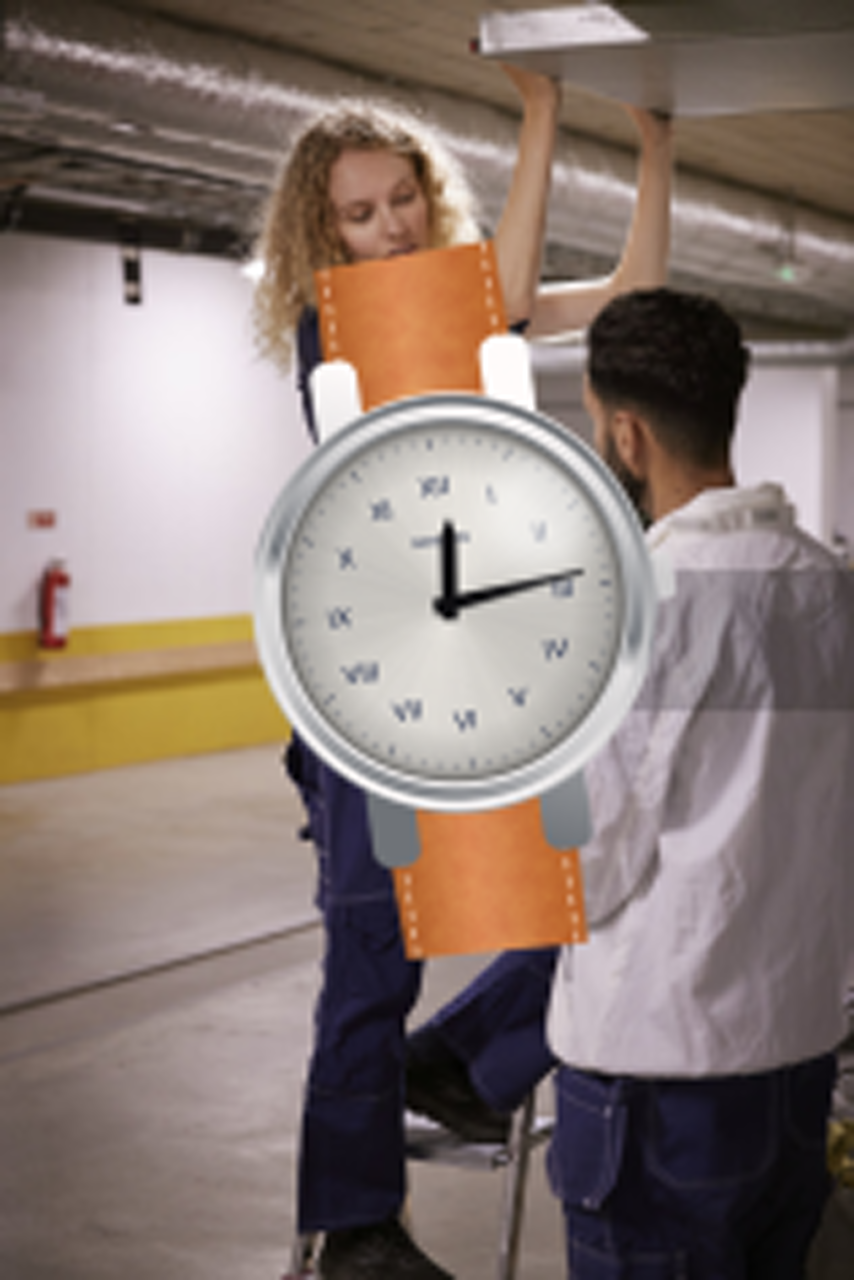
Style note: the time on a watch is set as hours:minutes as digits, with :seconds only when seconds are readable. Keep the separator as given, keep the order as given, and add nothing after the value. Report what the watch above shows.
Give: 12:14
